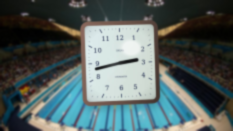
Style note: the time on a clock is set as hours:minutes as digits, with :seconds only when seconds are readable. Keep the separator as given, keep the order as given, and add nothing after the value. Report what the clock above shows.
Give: 2:43
